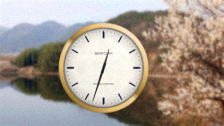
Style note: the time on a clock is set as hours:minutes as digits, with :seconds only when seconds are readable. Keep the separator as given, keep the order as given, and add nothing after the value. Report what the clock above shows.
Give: 12:33
